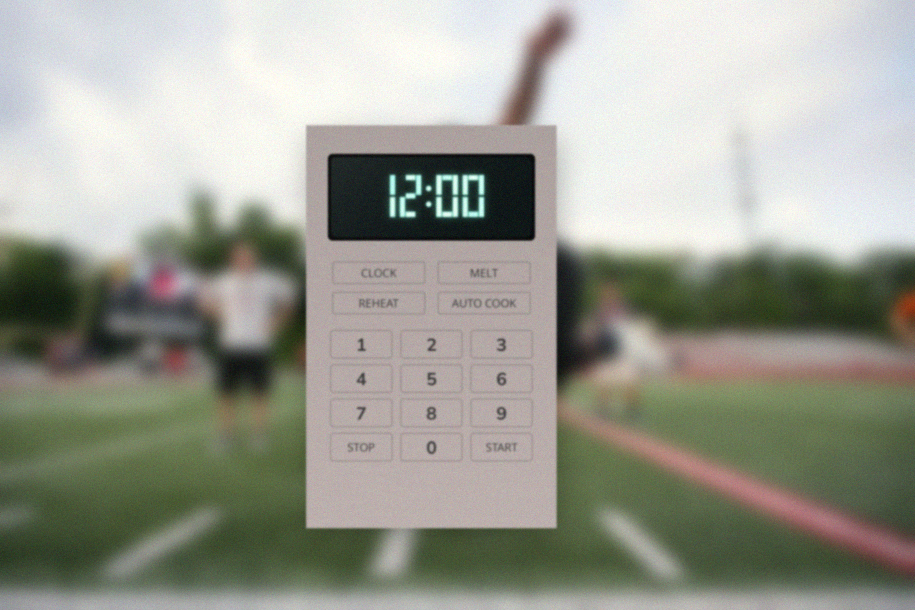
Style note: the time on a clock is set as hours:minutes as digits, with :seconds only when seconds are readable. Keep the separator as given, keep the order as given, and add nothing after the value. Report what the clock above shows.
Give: 12:00
